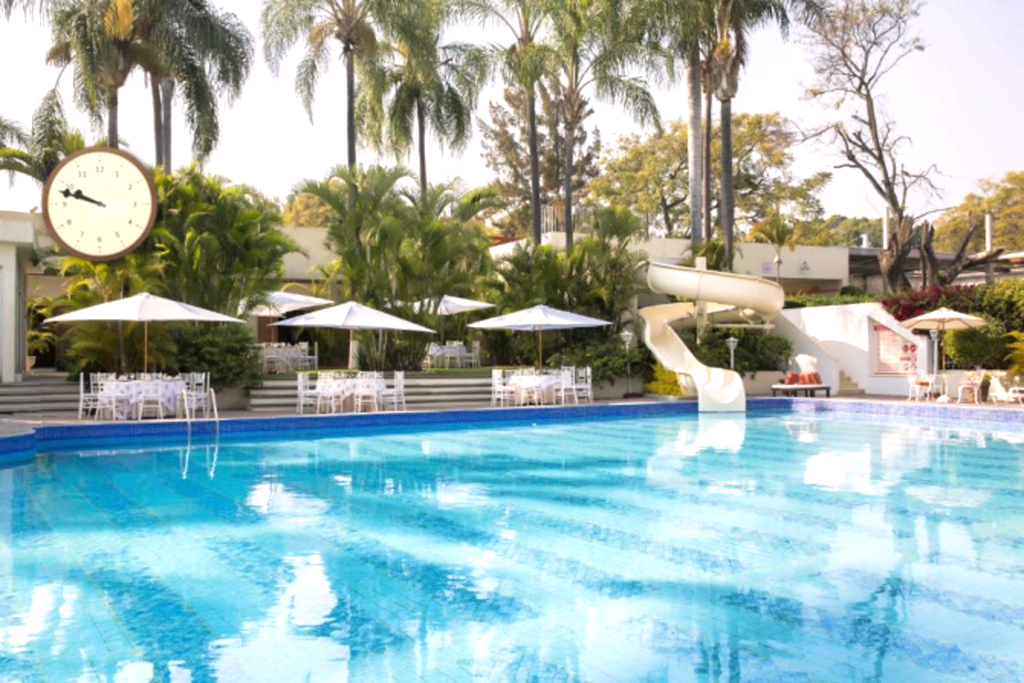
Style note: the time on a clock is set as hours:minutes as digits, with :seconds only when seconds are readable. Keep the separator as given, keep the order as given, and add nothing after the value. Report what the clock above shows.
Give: 9:48
